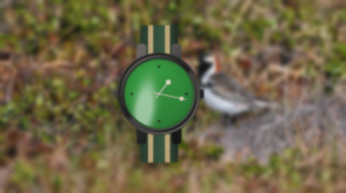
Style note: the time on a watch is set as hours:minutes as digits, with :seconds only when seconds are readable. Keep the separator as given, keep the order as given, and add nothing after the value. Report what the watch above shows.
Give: 1:17
